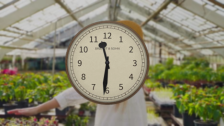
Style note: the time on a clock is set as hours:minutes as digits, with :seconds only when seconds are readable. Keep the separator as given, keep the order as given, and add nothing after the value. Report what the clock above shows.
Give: 11:31
